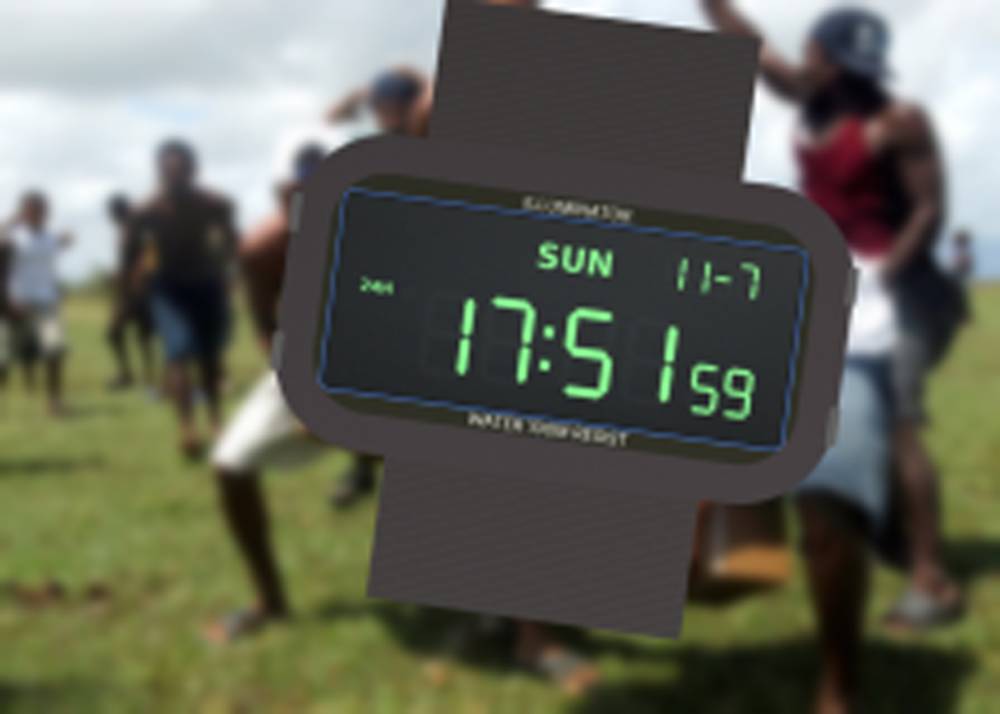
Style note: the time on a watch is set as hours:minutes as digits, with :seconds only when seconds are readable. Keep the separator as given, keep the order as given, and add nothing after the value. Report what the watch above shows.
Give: 17:51:59
